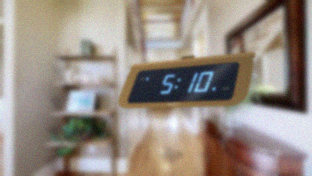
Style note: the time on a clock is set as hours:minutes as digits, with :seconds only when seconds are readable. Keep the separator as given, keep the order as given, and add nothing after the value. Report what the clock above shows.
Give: 5:10
